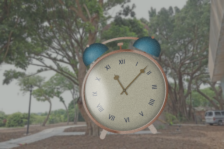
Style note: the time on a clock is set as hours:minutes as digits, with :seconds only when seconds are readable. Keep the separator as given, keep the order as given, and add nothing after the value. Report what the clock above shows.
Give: 11:08
